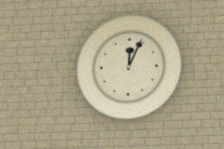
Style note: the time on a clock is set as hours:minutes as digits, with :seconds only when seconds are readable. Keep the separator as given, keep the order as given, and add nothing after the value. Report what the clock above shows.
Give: 12:04
